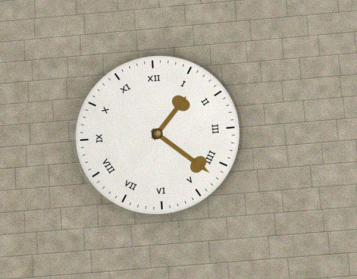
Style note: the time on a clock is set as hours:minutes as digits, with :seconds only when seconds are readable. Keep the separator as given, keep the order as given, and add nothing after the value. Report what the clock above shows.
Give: 1:22
